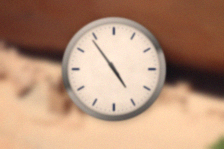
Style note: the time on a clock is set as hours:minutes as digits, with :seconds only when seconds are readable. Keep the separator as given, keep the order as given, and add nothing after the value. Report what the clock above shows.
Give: 4:54
